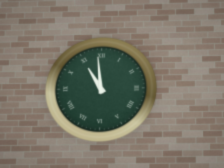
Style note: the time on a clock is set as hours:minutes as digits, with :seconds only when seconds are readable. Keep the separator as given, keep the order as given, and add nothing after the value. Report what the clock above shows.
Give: 10:59
